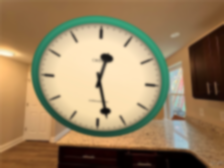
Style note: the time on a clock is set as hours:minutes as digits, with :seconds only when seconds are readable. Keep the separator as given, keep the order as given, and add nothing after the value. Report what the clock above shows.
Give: 12:28
